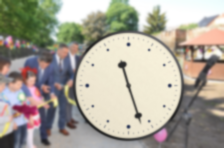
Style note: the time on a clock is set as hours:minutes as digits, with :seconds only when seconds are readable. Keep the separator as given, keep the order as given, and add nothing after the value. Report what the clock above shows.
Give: 11:27
